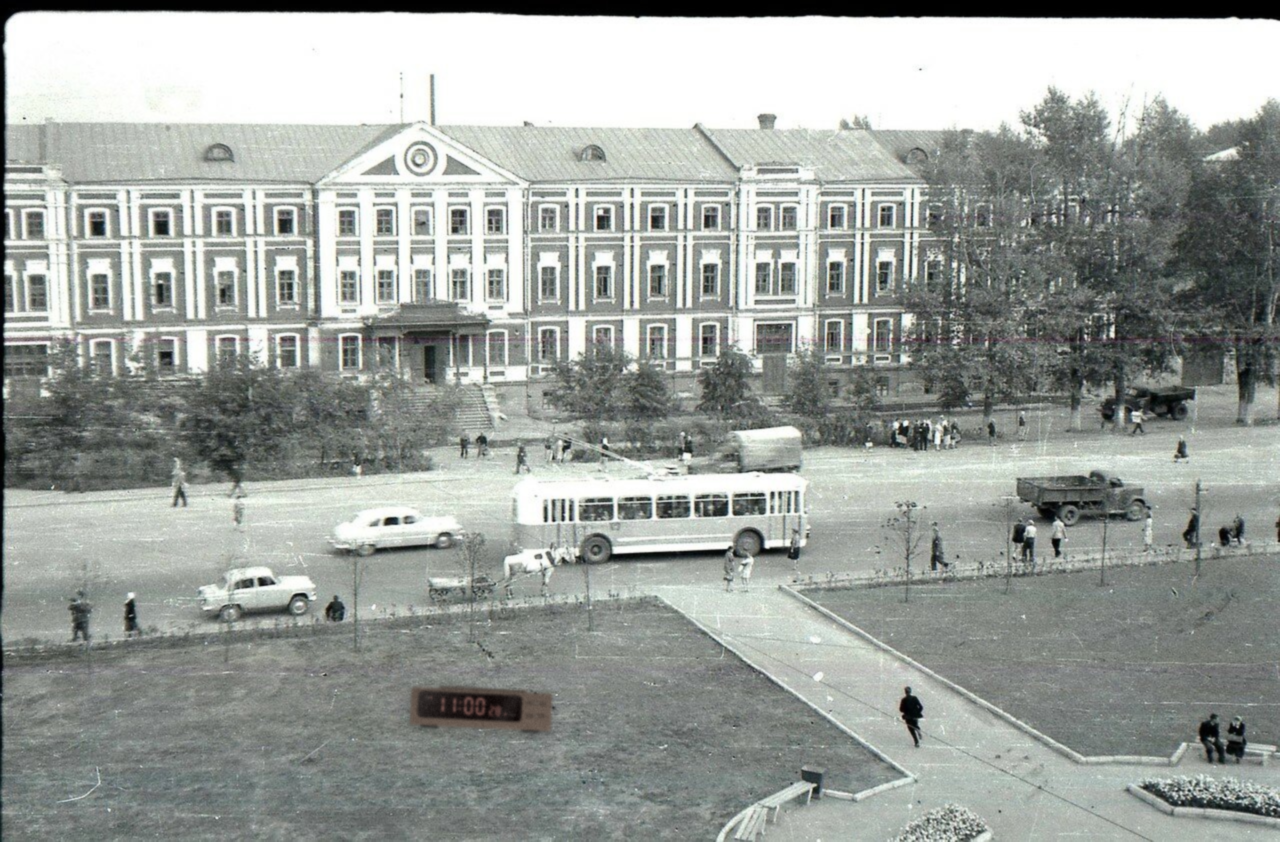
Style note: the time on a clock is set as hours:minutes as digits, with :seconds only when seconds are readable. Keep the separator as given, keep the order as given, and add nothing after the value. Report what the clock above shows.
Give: 11:00
